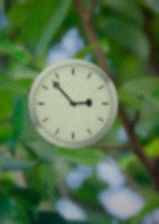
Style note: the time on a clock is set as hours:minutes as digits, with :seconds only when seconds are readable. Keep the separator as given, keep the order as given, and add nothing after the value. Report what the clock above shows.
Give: 2:53
